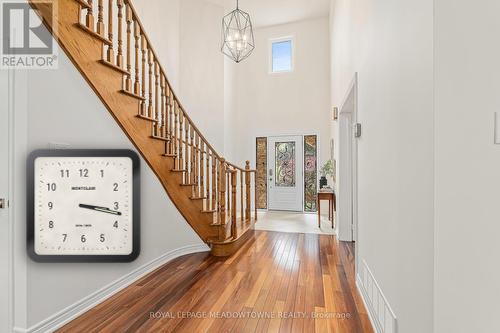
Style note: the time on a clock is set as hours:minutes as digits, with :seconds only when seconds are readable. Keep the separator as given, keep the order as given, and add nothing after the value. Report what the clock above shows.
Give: 3:17
